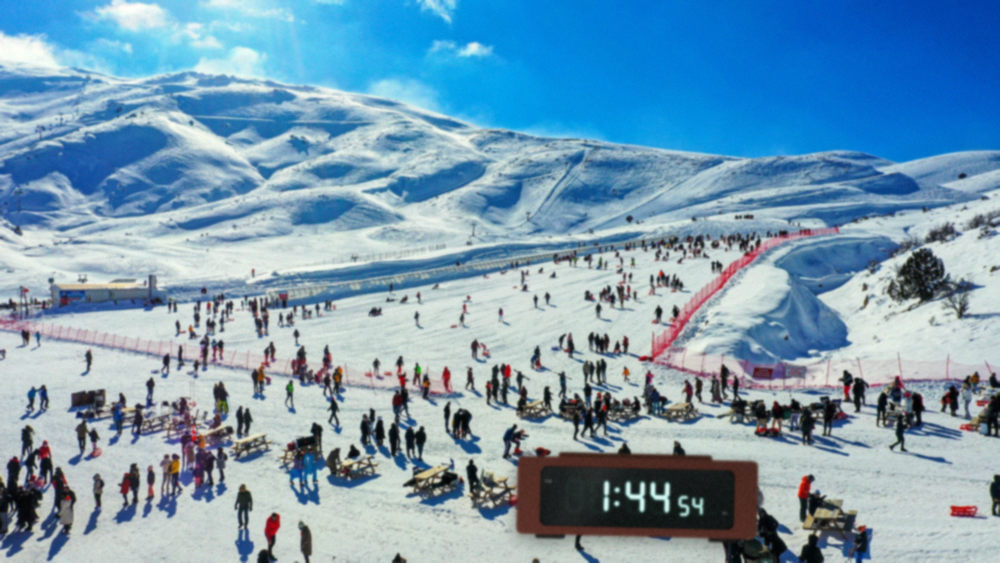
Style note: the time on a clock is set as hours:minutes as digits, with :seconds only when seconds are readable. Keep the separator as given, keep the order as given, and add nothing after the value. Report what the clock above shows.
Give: 1:44:54
